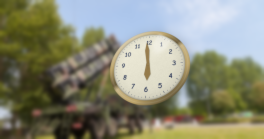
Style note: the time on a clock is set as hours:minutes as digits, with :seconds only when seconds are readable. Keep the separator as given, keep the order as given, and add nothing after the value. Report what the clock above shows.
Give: 5:59
